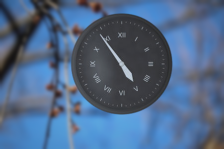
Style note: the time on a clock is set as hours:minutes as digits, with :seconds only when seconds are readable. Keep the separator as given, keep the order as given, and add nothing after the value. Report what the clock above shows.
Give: 4:54
